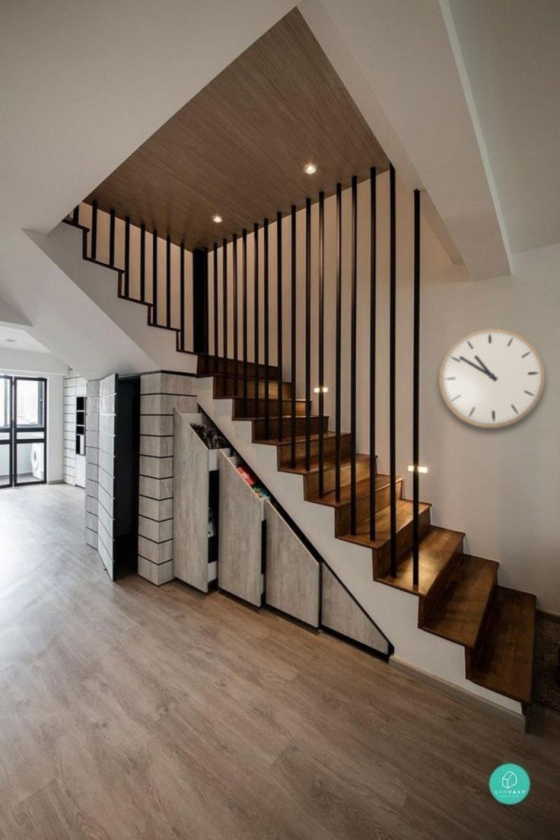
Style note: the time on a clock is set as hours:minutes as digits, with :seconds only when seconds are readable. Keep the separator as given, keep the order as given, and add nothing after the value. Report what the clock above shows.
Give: 10:51
